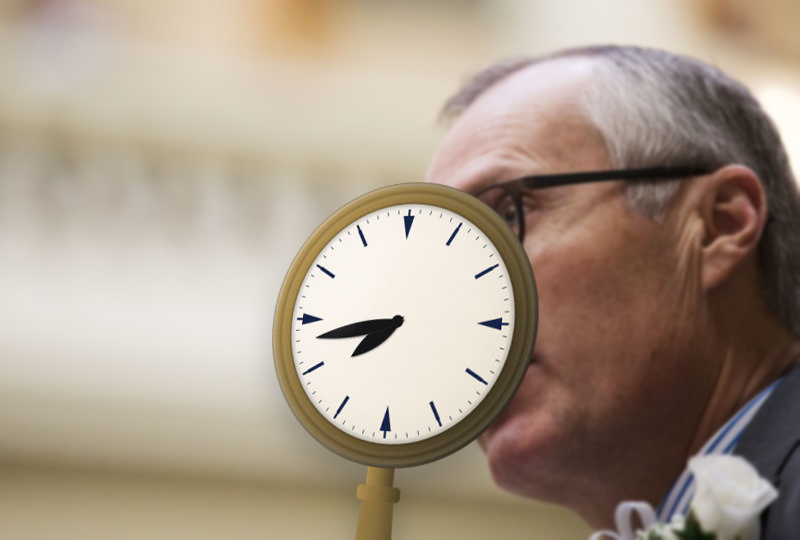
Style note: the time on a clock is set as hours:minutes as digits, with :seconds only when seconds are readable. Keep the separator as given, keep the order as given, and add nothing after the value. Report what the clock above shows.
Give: 7:43
